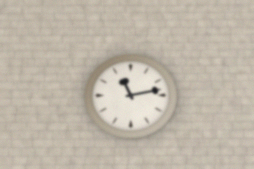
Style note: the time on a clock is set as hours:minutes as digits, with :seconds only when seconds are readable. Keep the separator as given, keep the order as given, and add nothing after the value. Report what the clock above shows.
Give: 11:13
